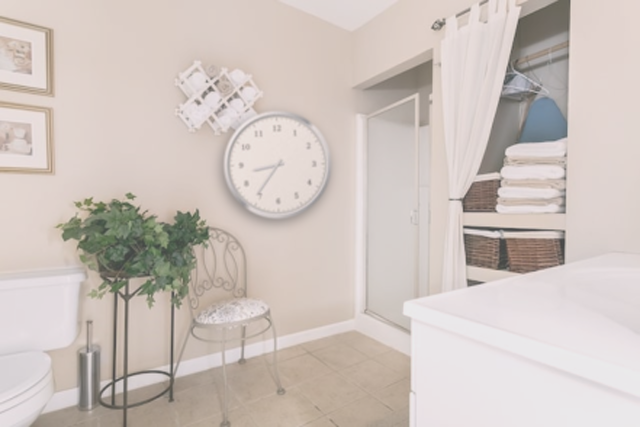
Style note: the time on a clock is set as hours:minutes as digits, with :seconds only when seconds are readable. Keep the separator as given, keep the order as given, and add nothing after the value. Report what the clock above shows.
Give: 8:36
